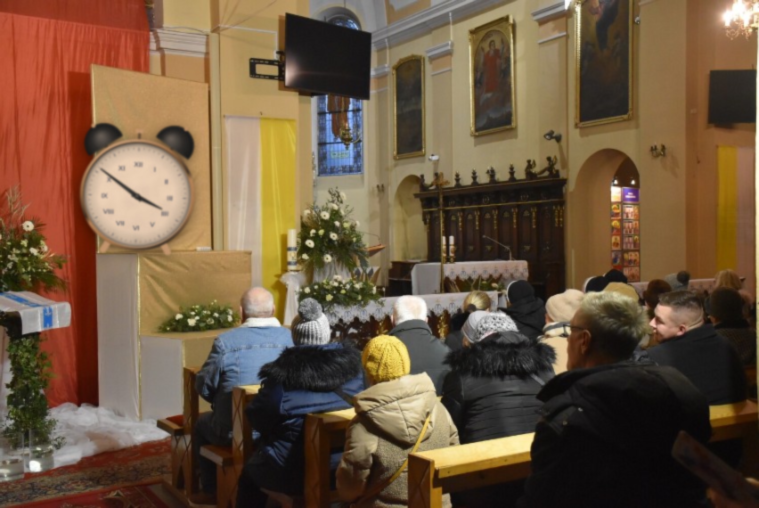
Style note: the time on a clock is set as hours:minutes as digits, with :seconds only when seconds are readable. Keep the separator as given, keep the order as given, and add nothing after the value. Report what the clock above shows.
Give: 3:51
